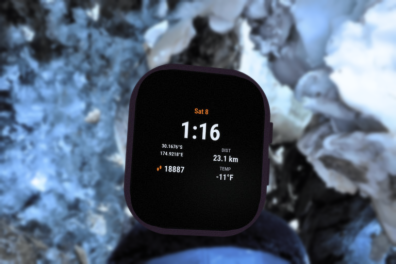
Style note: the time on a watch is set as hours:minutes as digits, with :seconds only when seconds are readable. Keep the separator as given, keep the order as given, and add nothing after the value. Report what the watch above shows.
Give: 1:16
